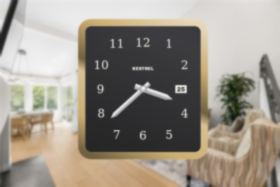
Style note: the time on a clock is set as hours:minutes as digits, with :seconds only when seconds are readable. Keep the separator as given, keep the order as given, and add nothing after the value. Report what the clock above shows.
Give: 3:38
